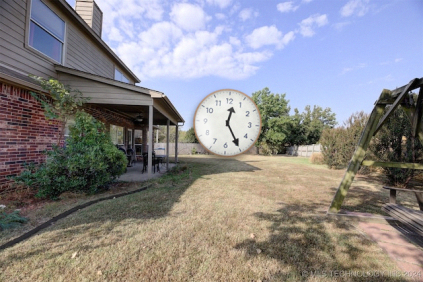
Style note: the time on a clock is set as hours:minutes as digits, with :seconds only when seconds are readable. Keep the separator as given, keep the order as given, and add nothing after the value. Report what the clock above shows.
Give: 12:25
